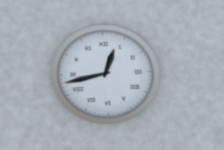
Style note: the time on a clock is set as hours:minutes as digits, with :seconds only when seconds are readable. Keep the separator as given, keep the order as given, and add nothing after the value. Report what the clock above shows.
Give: 12:43
